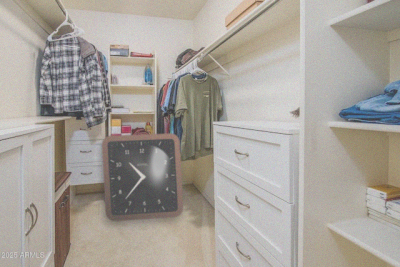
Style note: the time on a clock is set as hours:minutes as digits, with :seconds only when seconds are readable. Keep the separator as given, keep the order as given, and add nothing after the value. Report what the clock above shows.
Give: 10:37
